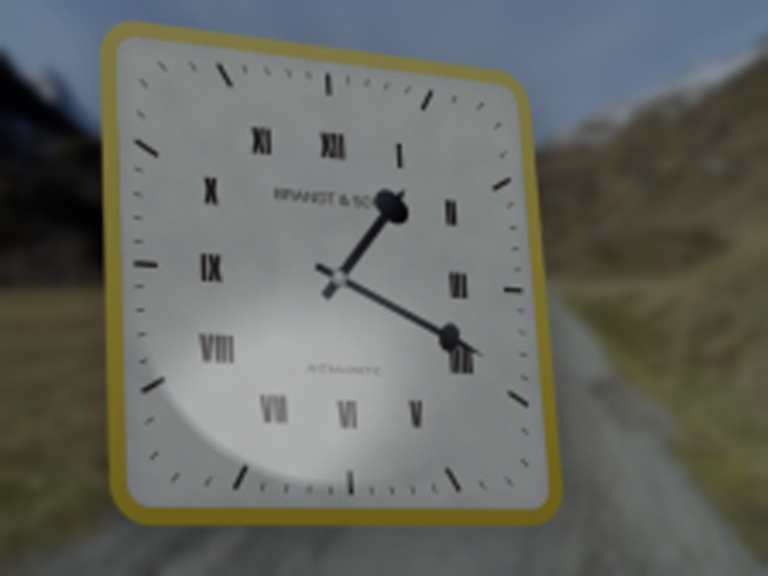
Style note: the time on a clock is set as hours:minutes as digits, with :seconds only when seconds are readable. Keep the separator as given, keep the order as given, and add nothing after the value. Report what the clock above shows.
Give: 1:19
